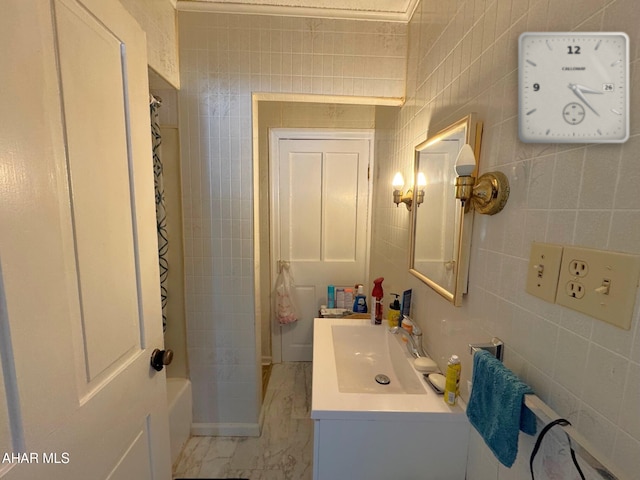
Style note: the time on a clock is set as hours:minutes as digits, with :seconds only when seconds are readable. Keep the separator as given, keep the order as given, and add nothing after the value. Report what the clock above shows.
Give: 3:23
